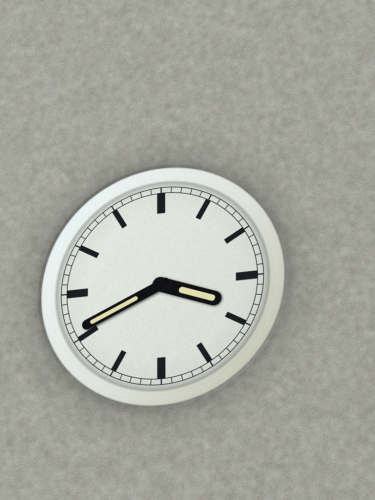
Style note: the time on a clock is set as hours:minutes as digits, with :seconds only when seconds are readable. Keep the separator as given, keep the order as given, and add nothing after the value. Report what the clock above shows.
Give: 3:41
